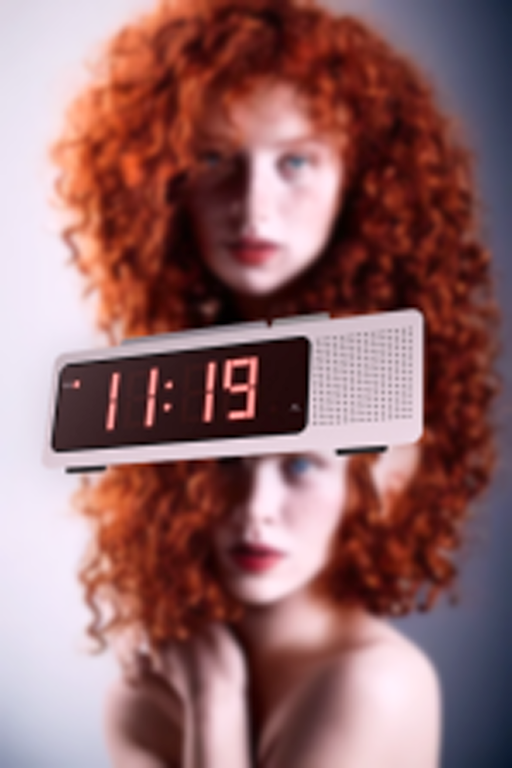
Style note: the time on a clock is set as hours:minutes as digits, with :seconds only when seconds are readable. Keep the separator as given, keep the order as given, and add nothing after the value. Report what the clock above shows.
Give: 11:19
